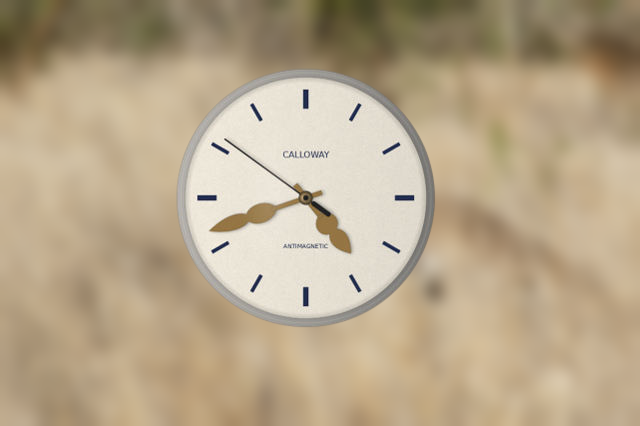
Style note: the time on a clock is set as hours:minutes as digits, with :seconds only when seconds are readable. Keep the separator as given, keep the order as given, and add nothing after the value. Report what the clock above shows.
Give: 4:41:51
